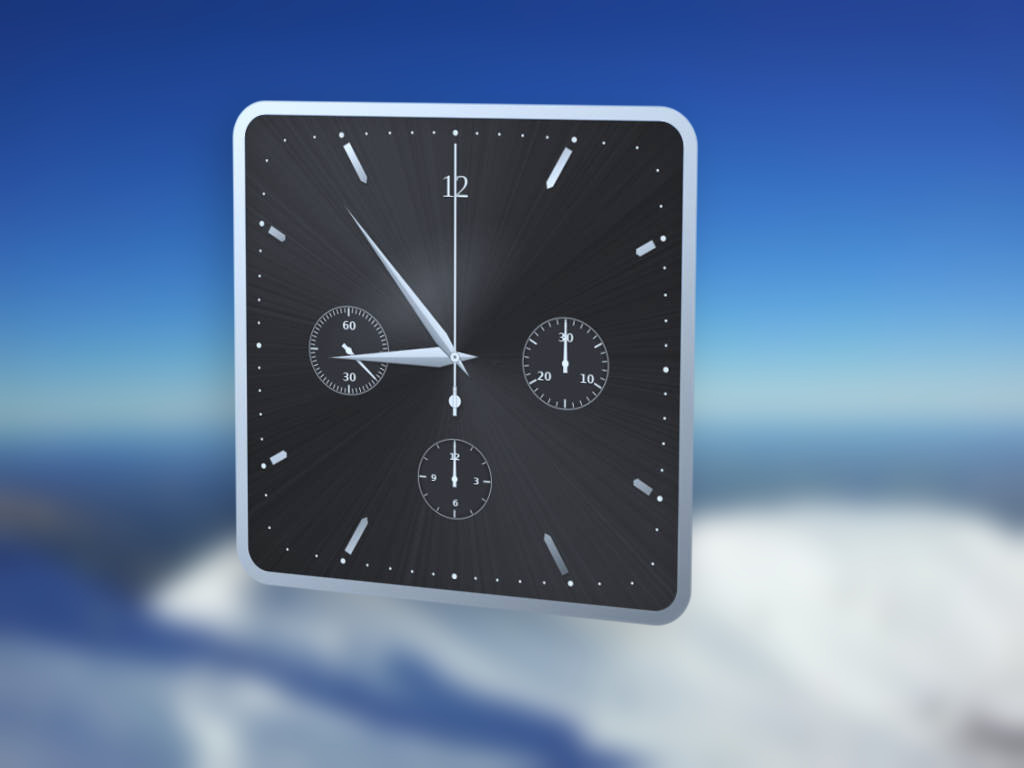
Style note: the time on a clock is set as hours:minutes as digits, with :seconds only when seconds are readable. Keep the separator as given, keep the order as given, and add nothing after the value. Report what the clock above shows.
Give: 8:53:22
